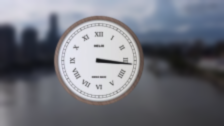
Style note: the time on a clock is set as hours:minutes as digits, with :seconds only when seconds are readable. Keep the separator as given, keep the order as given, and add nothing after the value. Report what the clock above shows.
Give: 3:16
